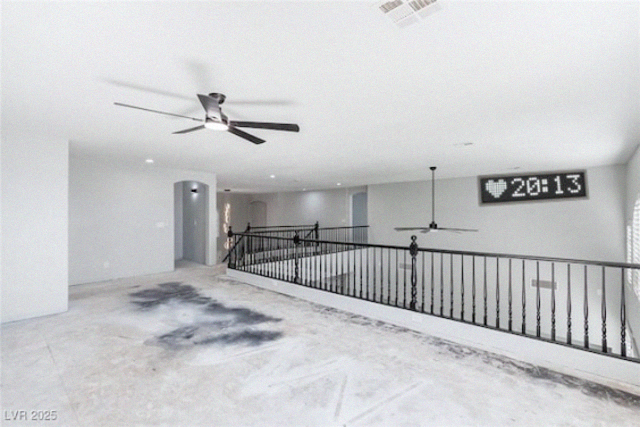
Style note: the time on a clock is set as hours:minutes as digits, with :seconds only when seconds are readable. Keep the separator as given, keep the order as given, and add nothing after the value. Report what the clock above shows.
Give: 20:13
